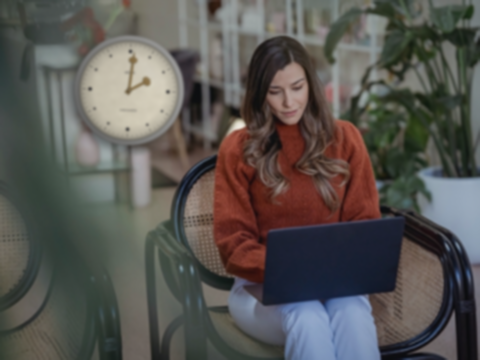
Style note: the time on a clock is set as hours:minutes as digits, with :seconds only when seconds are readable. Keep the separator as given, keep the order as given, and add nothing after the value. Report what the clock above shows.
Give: 2:01
